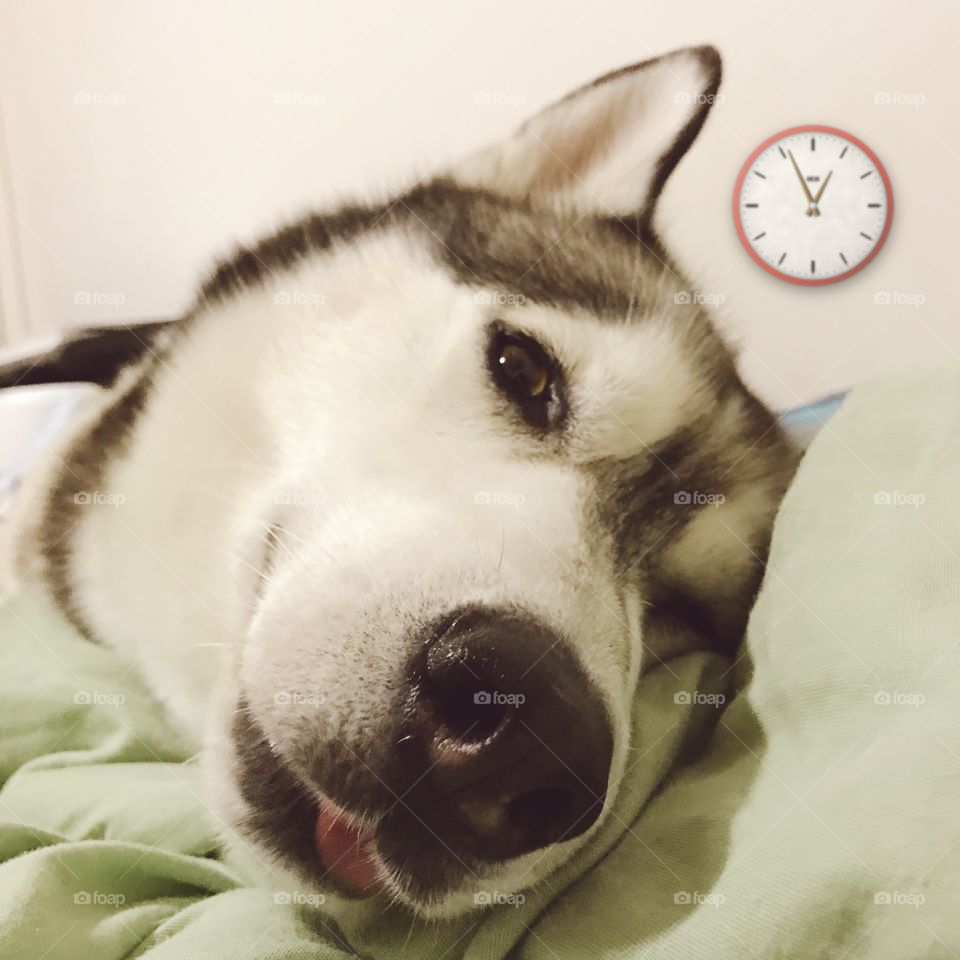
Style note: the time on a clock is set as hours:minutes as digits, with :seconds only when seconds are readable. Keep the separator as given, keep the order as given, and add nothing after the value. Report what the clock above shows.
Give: 12:56
